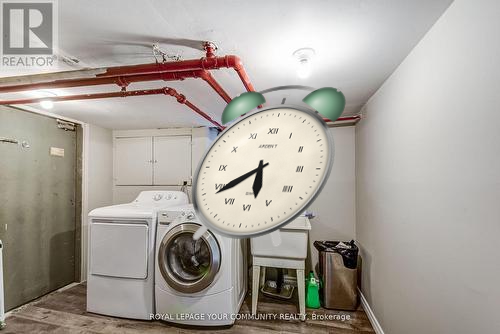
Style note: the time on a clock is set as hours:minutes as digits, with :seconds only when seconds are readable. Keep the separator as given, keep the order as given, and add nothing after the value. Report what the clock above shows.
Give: 5:39
